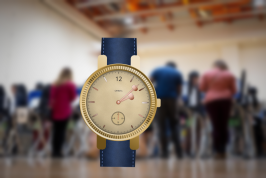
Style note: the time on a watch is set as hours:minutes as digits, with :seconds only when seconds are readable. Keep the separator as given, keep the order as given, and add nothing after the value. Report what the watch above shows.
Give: 2:08
